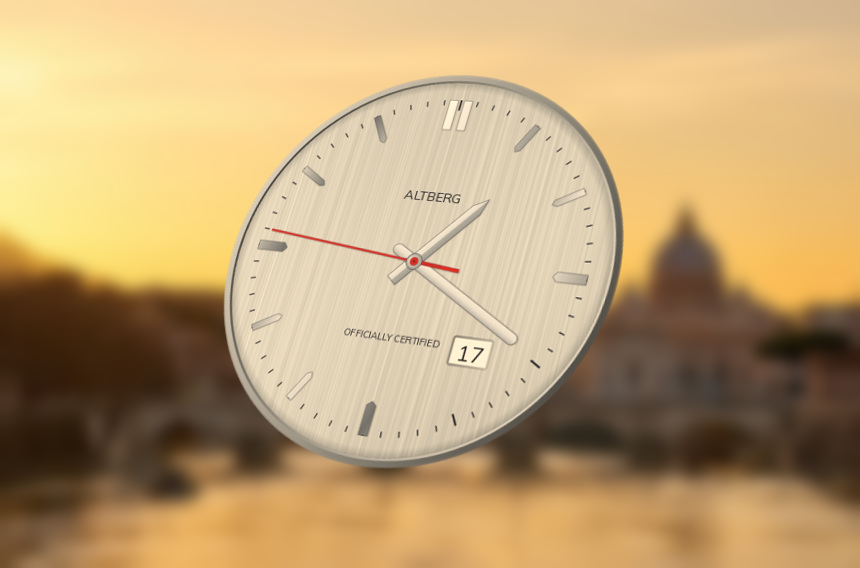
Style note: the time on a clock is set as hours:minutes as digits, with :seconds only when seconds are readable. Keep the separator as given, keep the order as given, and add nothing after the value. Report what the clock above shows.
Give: 1:19:46
